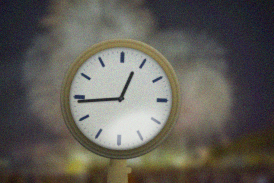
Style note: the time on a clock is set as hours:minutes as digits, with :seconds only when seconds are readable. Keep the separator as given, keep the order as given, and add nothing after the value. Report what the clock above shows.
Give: 12:44
